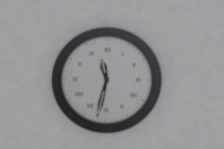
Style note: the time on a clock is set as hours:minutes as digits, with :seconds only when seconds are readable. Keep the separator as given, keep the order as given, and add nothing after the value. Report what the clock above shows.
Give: 11:32
